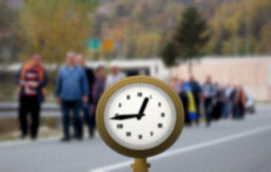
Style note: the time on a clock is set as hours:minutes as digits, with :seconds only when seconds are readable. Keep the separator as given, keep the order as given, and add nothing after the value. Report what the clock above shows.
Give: 12:44
